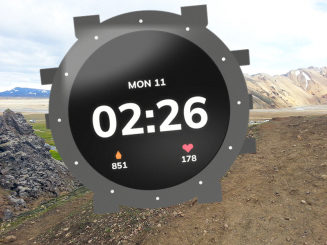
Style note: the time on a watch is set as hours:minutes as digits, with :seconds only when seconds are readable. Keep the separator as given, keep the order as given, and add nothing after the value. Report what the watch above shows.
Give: 2:26
